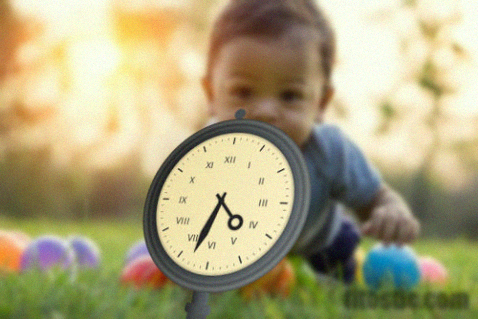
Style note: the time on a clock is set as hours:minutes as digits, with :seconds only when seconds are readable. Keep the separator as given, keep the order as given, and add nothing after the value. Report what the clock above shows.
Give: 4:33
